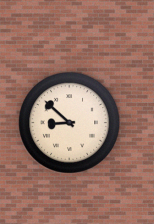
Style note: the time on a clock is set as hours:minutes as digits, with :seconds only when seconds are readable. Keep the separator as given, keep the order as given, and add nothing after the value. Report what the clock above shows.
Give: 8:52
